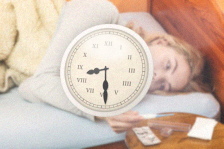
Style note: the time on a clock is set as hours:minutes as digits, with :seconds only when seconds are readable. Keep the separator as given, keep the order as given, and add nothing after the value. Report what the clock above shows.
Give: 8:29
